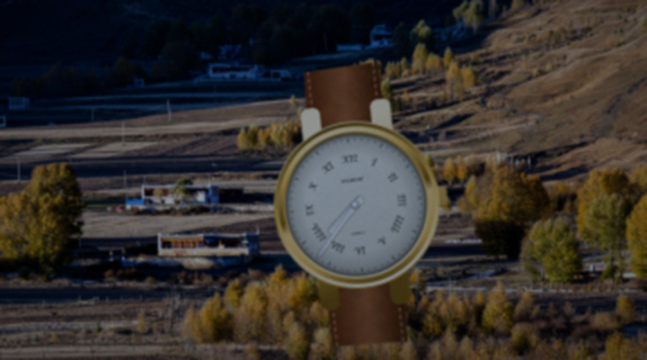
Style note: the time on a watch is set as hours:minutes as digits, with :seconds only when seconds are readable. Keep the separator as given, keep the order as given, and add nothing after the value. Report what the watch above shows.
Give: 7:37
